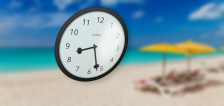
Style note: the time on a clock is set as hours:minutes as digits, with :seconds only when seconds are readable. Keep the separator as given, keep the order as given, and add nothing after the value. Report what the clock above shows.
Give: 8:27
